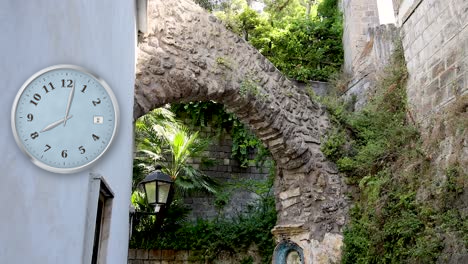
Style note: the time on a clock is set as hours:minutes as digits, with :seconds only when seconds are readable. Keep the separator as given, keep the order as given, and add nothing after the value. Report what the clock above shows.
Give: 8:02
